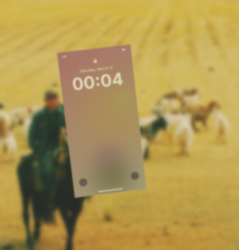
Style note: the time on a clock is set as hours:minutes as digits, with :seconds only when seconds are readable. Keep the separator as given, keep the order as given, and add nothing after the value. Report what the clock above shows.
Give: 0:04
